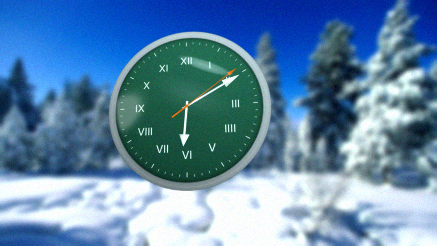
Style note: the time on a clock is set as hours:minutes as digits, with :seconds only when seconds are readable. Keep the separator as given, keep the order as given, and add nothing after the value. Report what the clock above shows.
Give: 6:10:09
